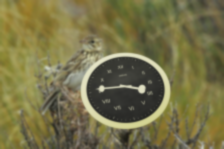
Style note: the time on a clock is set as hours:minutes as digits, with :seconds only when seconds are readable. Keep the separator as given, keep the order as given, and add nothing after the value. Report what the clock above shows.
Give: 3:46
